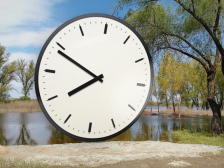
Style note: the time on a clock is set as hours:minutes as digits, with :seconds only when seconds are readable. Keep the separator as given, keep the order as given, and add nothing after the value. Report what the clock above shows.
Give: 7:49
